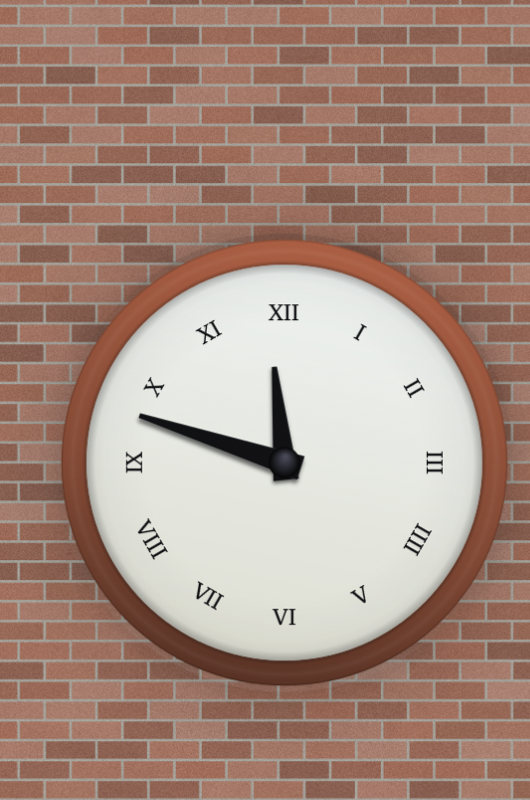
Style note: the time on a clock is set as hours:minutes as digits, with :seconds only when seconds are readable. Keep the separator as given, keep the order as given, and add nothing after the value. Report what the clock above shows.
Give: 11:48
